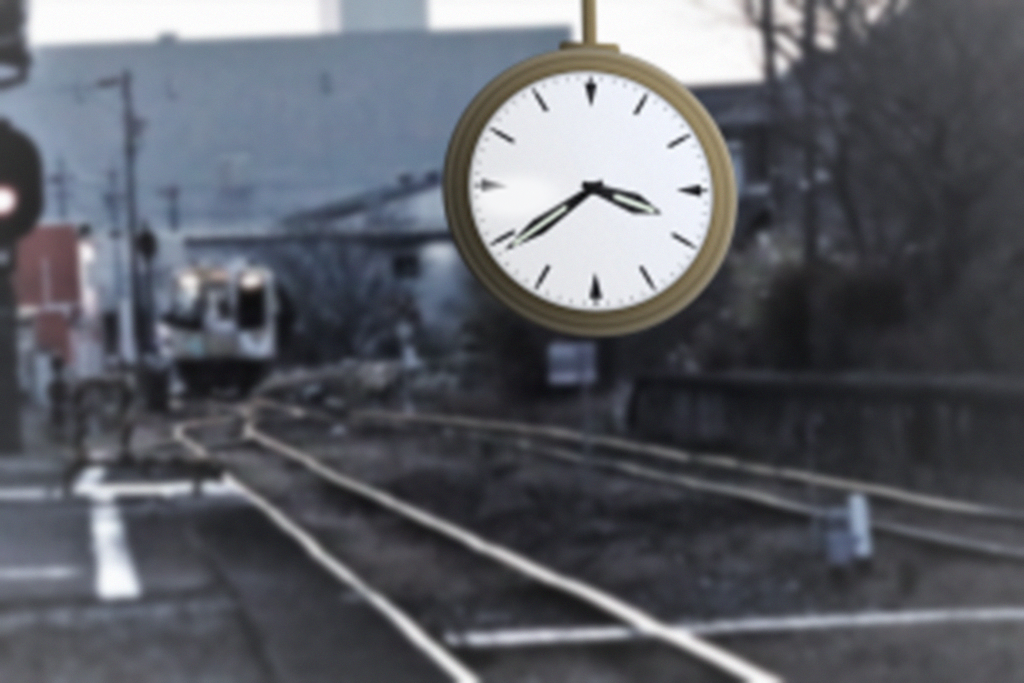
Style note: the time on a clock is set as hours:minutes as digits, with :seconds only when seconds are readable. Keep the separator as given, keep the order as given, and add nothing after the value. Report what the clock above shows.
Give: 3:39
